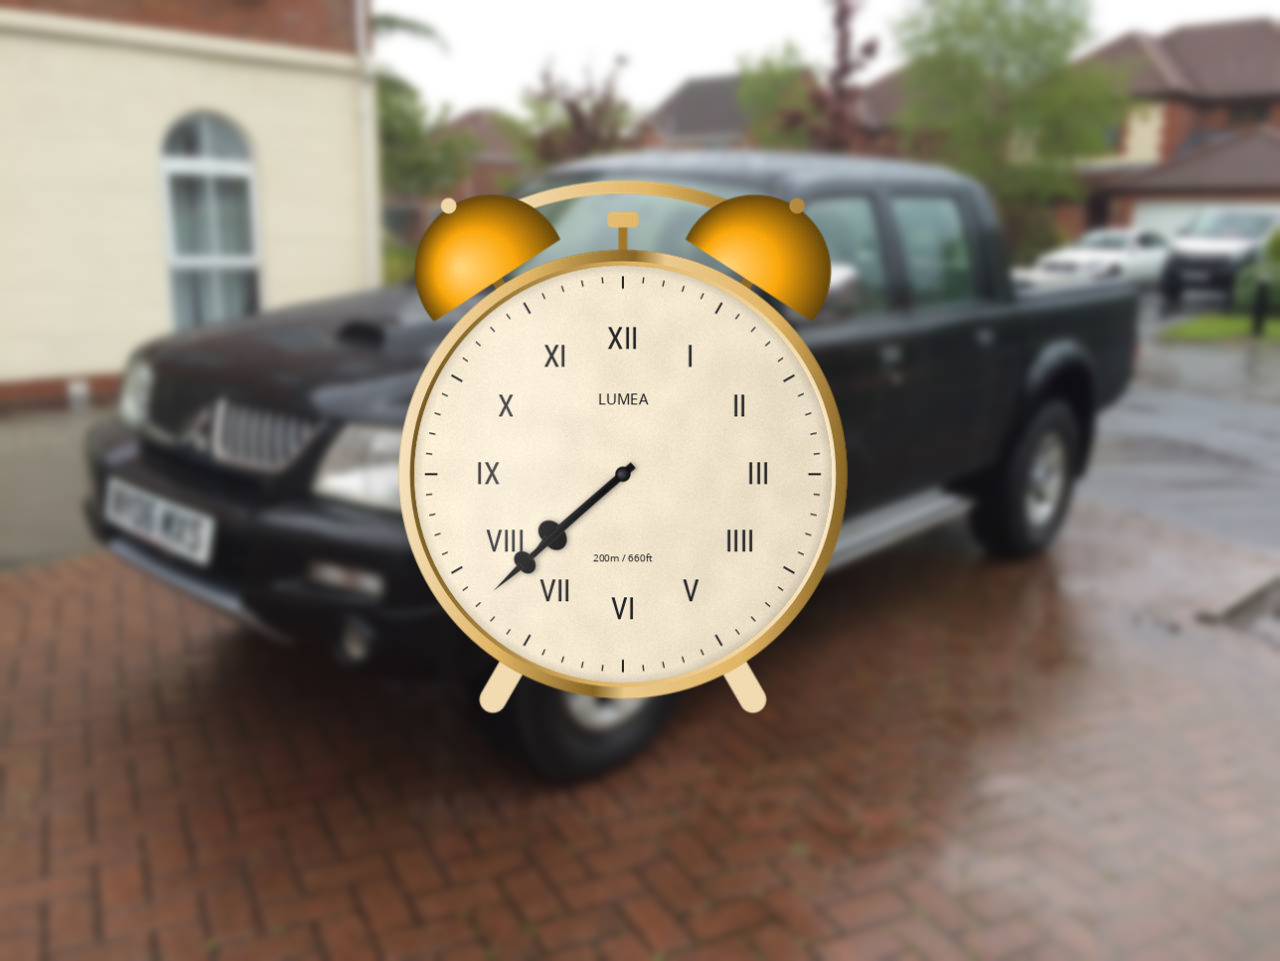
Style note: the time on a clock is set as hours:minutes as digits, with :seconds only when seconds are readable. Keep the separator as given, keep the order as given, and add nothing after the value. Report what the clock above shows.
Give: 7:38
